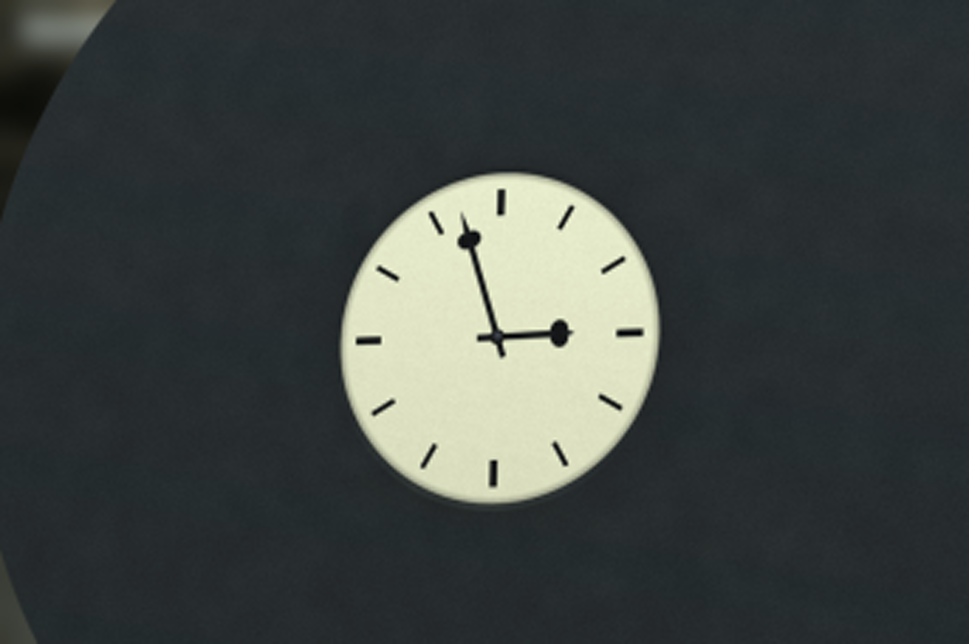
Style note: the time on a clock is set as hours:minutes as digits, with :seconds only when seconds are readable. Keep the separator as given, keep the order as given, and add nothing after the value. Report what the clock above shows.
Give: 2:57
